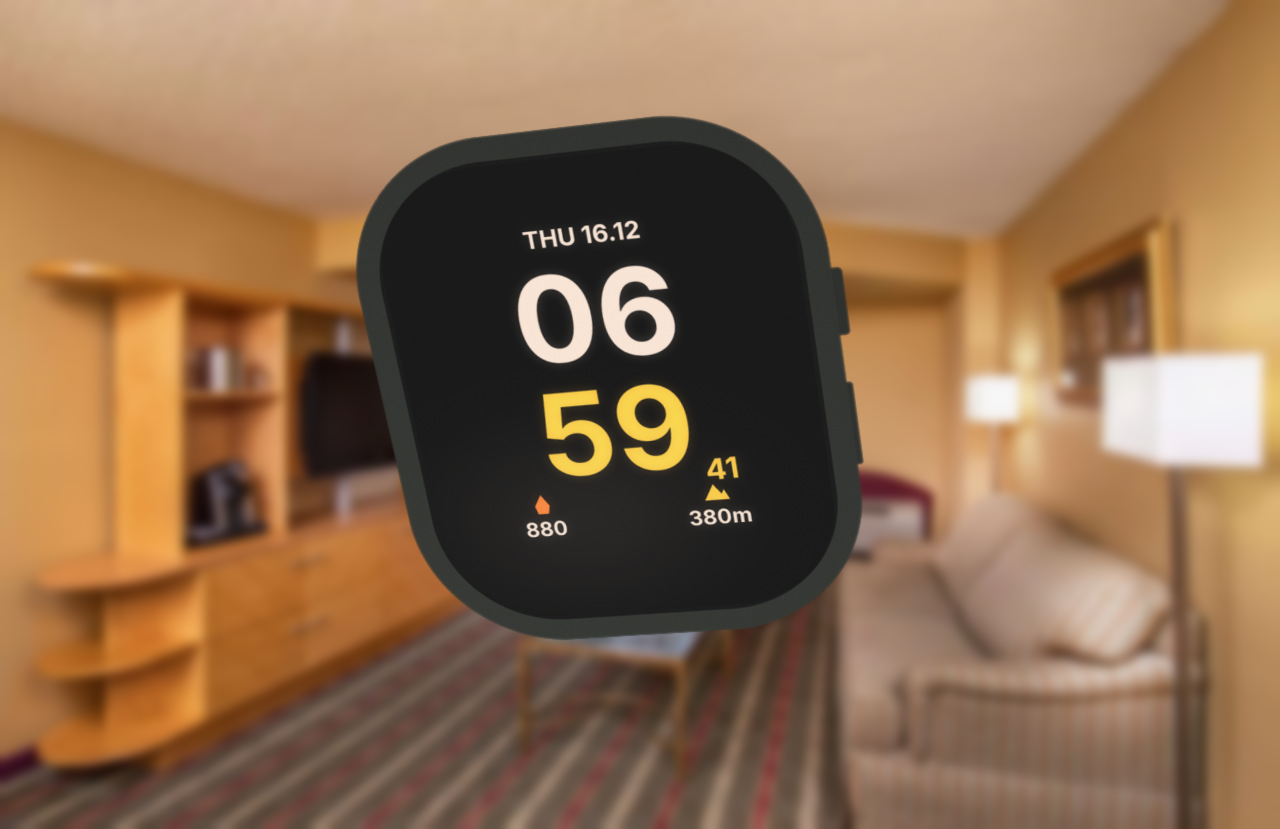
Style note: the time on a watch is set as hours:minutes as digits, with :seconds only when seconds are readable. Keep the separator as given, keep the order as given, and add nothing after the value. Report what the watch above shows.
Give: 6:59:41
